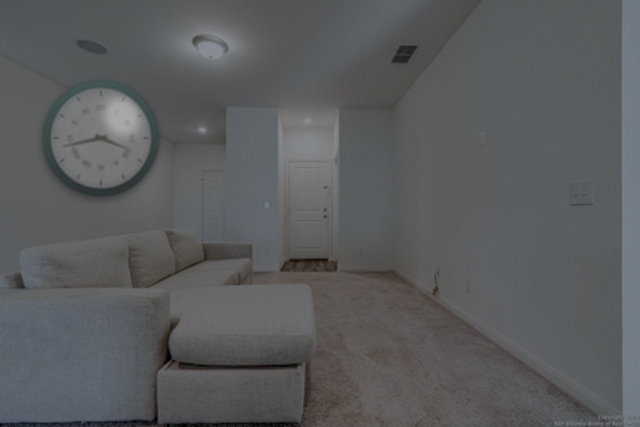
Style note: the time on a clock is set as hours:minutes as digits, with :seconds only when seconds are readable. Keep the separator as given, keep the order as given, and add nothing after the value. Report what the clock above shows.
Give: 3:43
